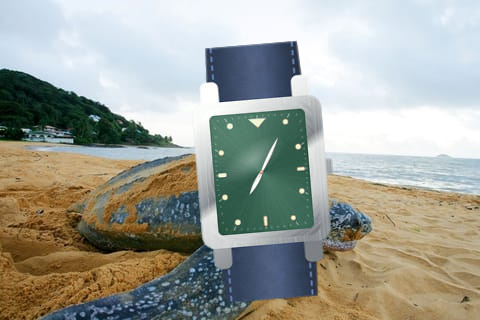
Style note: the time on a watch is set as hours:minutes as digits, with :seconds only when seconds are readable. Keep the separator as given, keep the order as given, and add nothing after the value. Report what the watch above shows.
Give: 7:05
